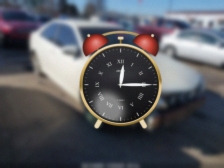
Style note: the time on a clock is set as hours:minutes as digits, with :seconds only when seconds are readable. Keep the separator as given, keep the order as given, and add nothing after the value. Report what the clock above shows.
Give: 12:15
